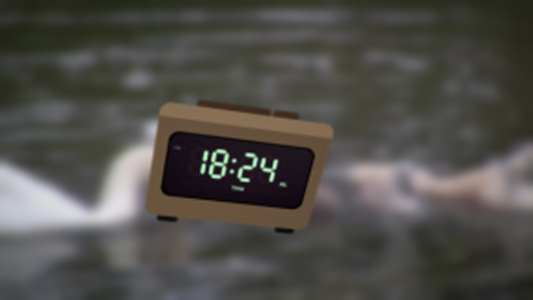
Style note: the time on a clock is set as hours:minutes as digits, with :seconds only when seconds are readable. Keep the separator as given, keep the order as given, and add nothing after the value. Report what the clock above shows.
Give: 18:24
